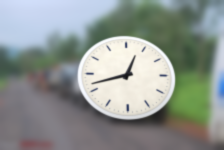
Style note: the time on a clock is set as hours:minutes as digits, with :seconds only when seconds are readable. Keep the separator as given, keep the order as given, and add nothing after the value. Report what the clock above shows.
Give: 12:42
